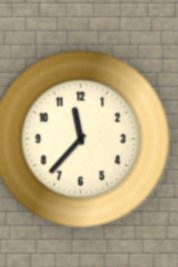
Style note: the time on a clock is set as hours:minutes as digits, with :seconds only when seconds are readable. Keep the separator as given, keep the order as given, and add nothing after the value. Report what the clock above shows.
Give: 11:37
